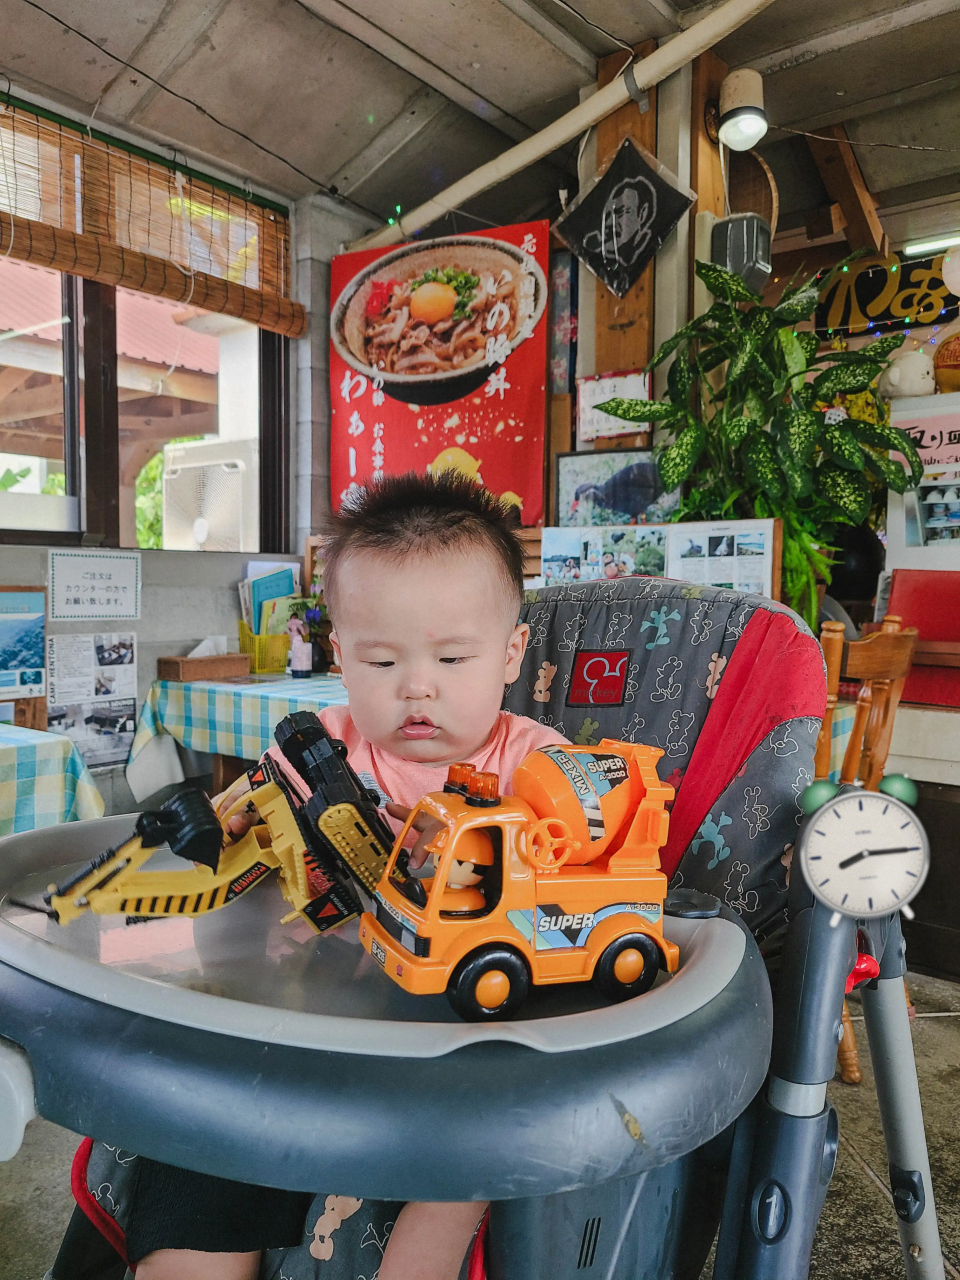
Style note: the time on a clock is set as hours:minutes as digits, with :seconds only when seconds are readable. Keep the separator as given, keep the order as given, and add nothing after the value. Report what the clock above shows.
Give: 8:15
